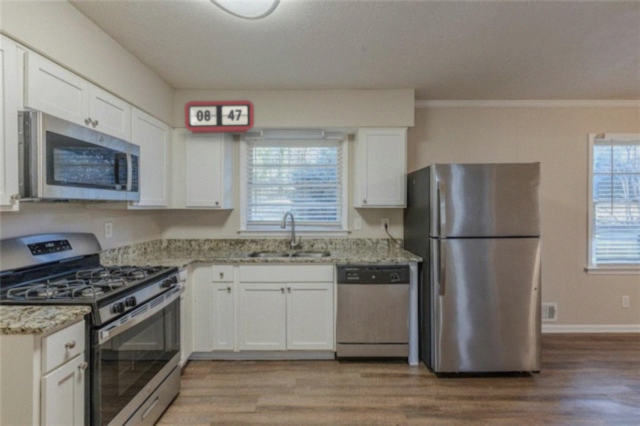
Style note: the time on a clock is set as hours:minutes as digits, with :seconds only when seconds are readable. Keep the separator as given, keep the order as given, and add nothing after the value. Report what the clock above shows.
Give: 8:47
